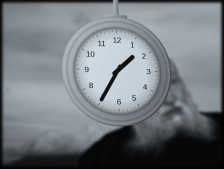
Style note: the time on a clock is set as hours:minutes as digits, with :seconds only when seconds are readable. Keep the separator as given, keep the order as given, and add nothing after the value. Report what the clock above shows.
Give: 1:35
